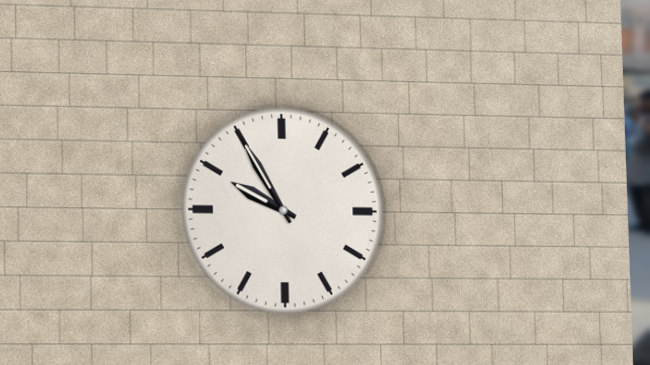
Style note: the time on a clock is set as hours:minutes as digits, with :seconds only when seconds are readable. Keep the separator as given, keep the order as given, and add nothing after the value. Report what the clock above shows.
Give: 9:55
